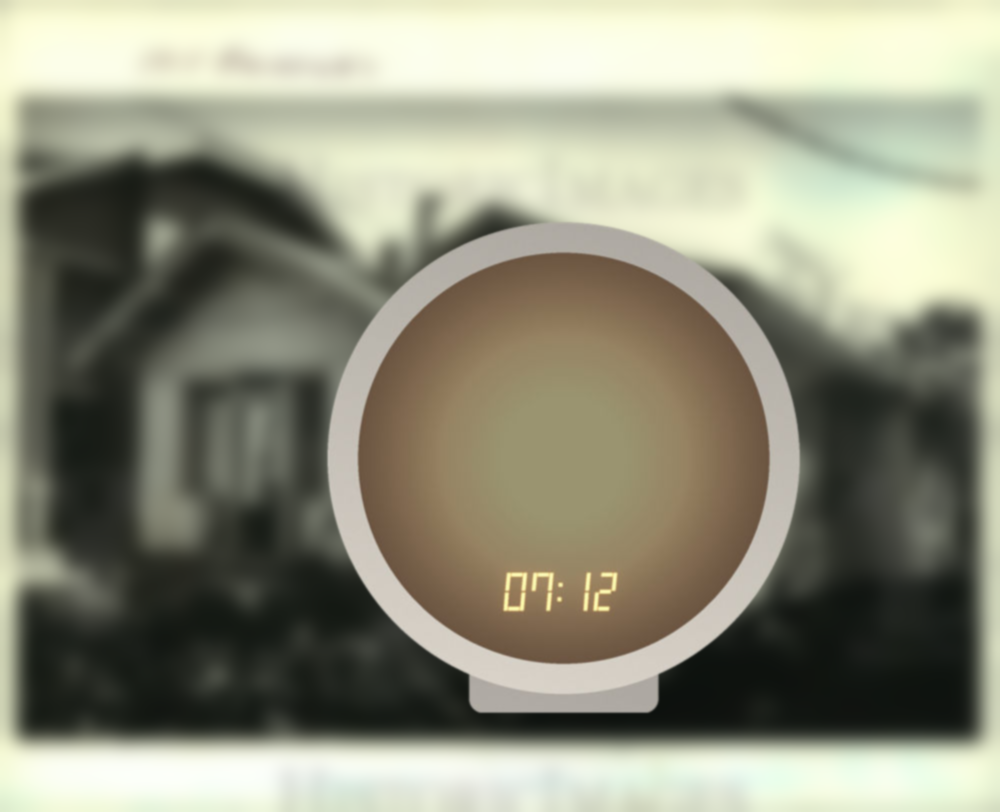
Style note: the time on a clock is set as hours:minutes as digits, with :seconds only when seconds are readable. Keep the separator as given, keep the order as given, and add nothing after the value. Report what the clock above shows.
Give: 7:12
